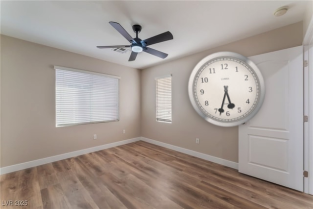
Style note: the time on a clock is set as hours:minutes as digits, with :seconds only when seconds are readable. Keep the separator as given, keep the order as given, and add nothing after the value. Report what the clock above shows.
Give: 5:33
